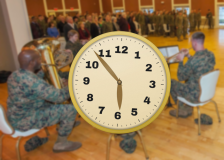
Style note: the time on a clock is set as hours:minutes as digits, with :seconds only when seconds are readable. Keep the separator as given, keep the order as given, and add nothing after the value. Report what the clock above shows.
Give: 5:53
